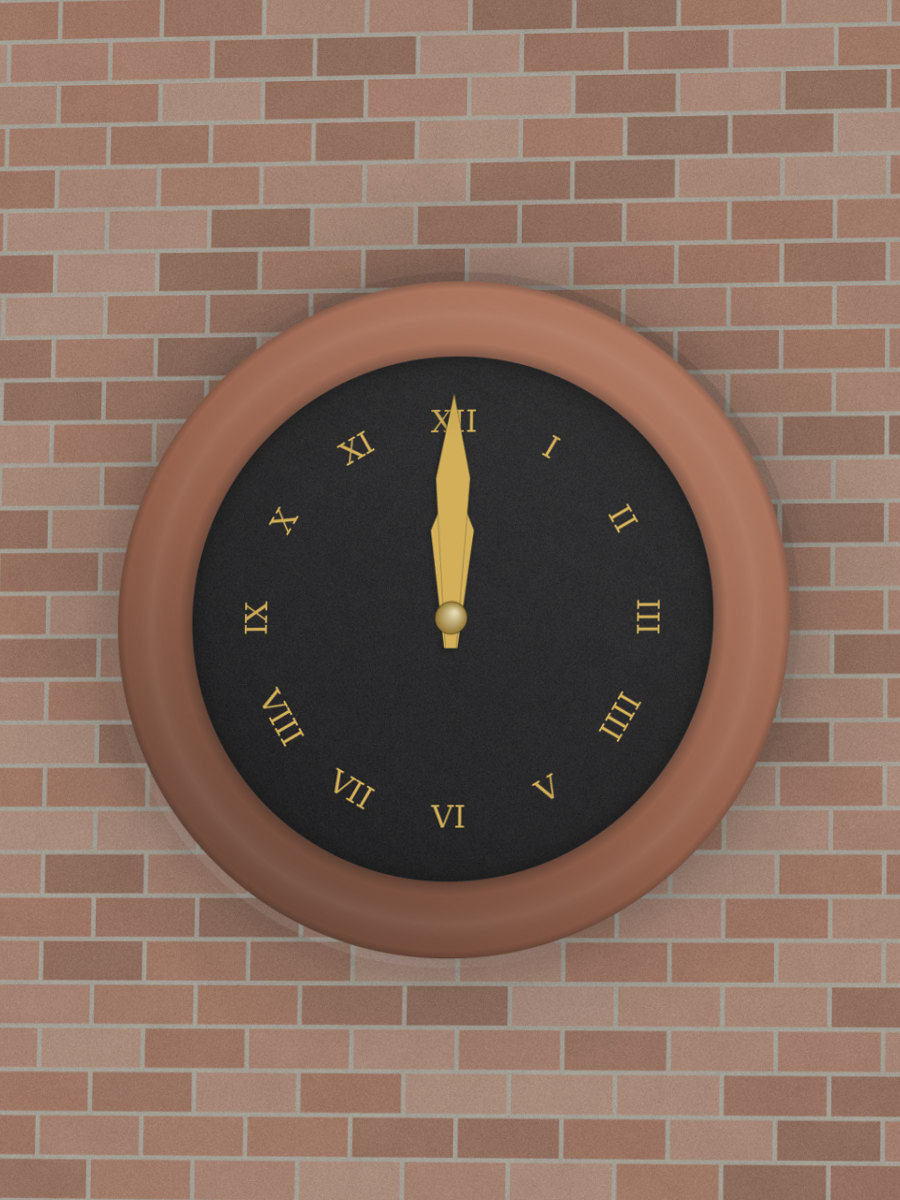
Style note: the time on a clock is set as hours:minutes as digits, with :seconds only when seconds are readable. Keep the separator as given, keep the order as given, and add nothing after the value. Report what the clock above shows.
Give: 12:00
